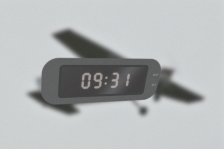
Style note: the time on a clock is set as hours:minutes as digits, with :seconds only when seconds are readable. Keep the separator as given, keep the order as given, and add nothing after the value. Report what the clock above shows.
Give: 9:31
